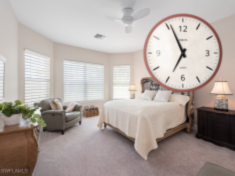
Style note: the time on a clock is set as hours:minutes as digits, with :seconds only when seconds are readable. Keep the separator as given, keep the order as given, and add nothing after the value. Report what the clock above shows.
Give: 6:56
